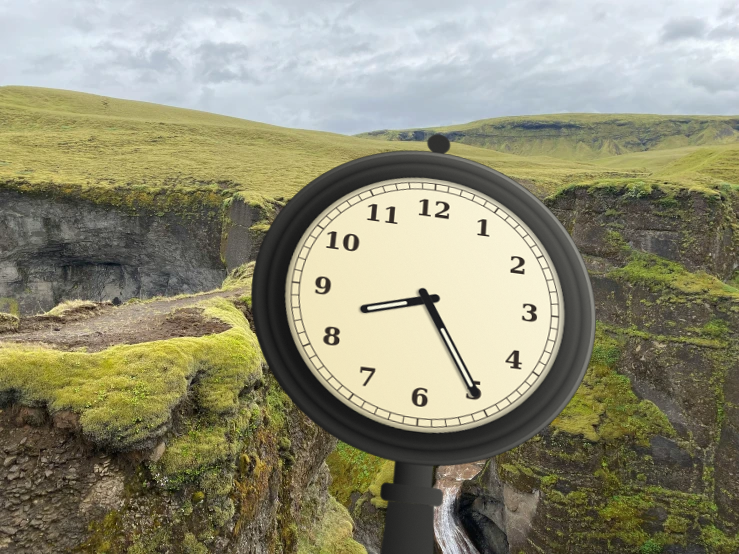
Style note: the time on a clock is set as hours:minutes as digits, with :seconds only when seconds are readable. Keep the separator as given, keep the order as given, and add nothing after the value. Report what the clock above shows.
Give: 8:25
